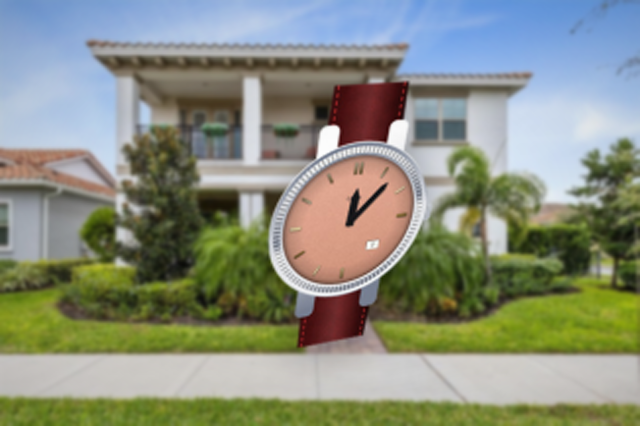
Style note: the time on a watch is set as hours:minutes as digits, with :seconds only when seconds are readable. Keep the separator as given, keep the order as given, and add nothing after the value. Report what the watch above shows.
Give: 12:07
